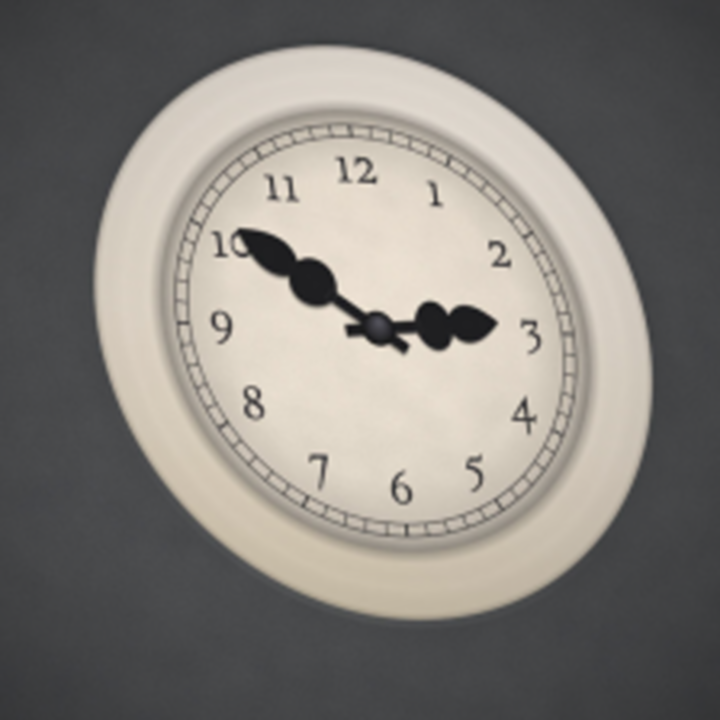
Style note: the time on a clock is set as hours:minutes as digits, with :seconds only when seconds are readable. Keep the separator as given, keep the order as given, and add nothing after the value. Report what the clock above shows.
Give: 2:51
